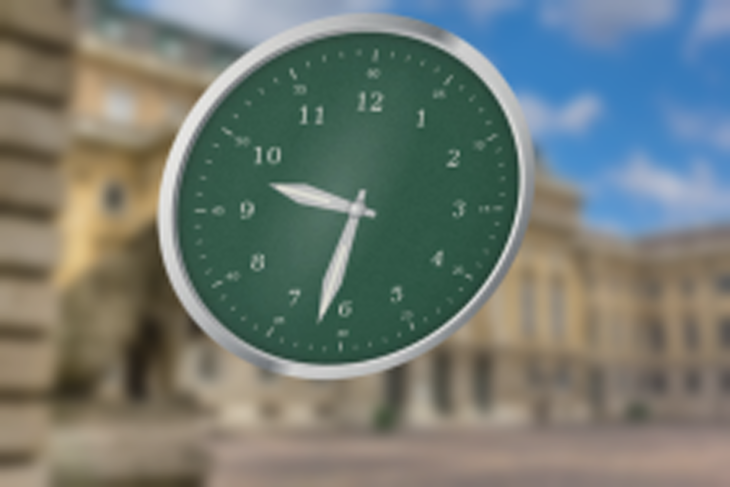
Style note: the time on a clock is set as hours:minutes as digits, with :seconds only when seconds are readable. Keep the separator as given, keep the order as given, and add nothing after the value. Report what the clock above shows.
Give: 9:32
